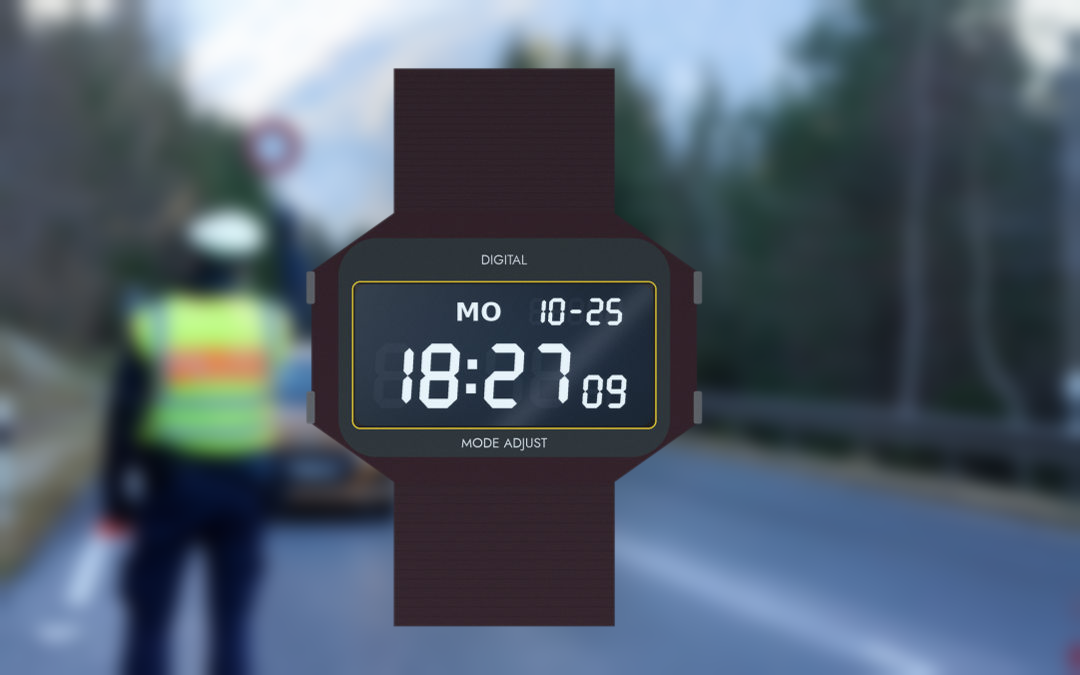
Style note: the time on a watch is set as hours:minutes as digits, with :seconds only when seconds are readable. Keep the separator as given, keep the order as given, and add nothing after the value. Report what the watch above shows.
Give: 18:27:09
